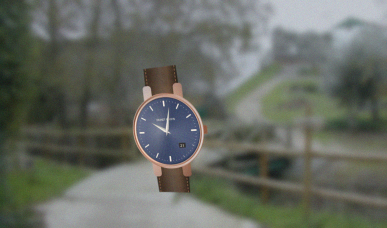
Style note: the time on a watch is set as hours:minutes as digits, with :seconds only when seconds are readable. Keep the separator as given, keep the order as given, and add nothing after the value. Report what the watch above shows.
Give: 10:02
